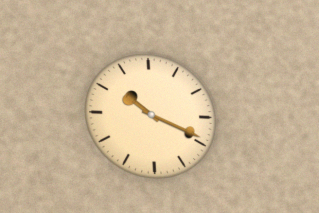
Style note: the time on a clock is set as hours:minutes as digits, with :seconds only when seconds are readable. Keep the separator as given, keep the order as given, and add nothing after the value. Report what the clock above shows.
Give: 10:19
